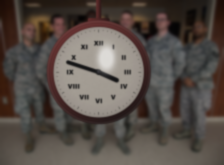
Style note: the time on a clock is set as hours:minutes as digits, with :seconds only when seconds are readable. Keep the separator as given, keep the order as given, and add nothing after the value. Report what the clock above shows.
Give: 3:48
